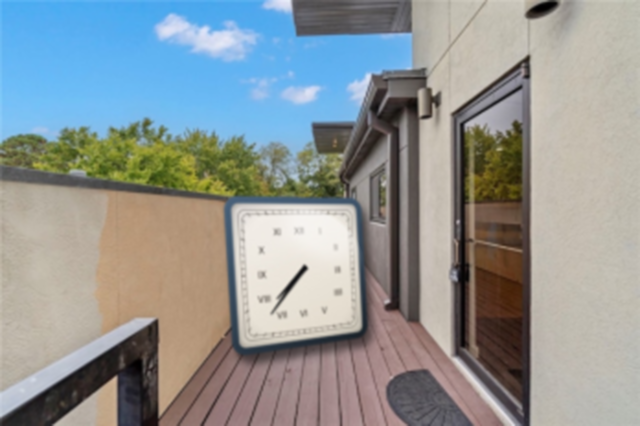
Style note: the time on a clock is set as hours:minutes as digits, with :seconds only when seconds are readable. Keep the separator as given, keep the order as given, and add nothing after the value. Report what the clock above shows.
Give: 7:37
